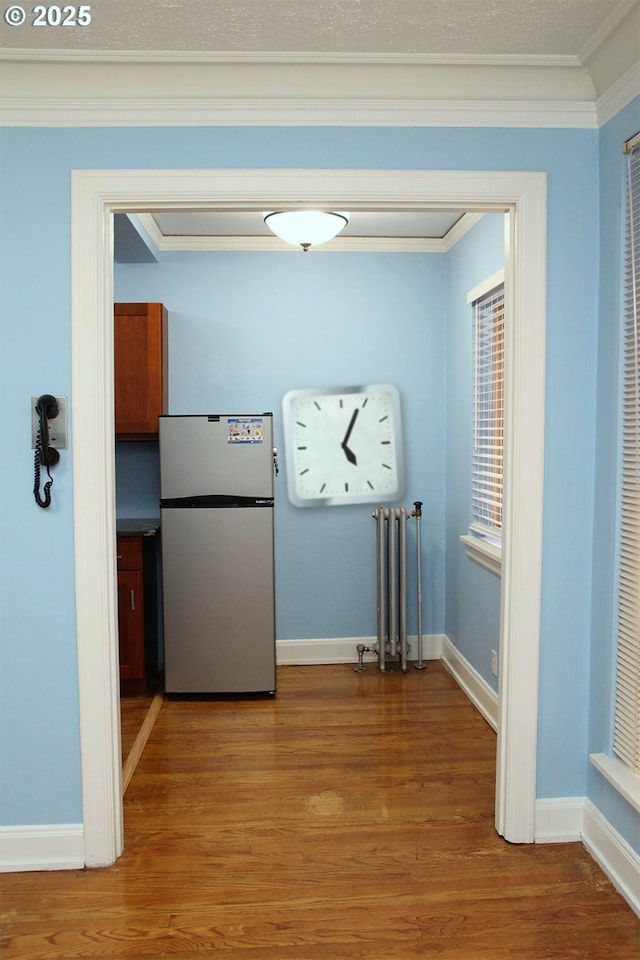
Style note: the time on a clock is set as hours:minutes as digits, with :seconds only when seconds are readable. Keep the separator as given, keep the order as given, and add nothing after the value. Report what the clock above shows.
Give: 5:04
